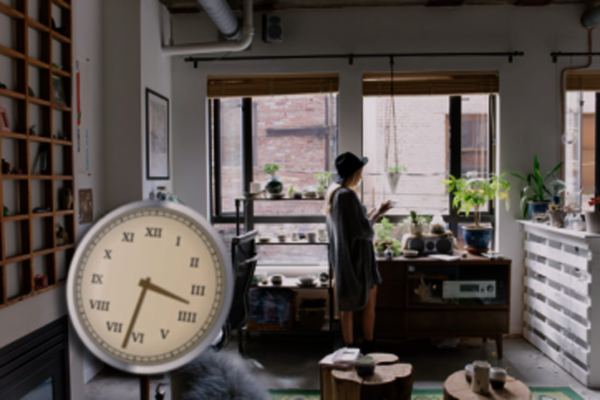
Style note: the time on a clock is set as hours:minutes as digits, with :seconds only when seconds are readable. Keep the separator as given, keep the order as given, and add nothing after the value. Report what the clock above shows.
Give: 3:32
